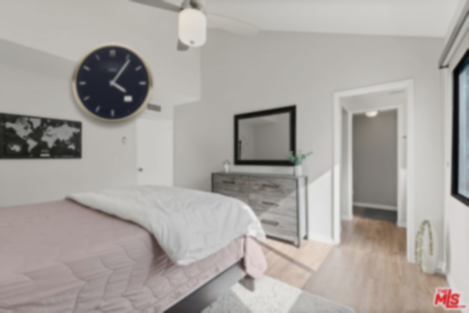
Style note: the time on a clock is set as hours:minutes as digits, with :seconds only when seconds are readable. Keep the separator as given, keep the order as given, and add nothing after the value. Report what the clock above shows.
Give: 4:06
